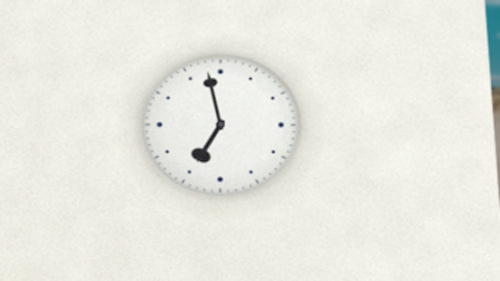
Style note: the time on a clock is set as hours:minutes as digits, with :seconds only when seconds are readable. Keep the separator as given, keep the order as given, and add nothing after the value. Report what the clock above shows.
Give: 6:58
